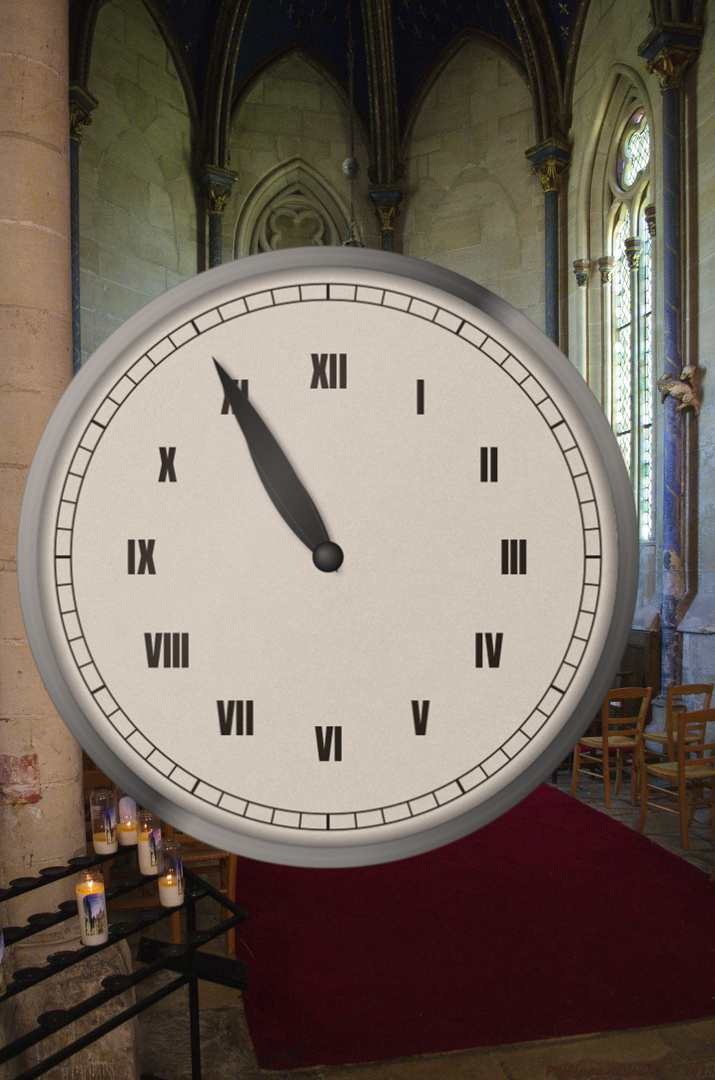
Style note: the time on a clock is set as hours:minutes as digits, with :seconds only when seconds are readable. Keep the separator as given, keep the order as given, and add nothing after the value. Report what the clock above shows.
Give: 10:55
